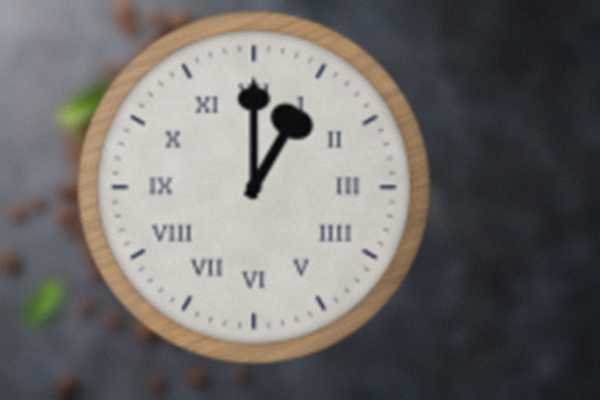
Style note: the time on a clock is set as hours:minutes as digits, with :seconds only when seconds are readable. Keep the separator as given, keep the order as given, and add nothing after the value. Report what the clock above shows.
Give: 1:00
